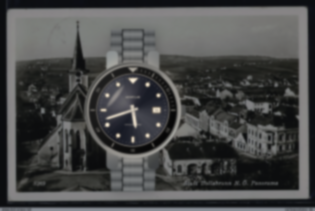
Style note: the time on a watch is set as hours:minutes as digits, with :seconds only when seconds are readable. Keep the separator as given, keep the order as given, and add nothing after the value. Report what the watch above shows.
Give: 5:42
